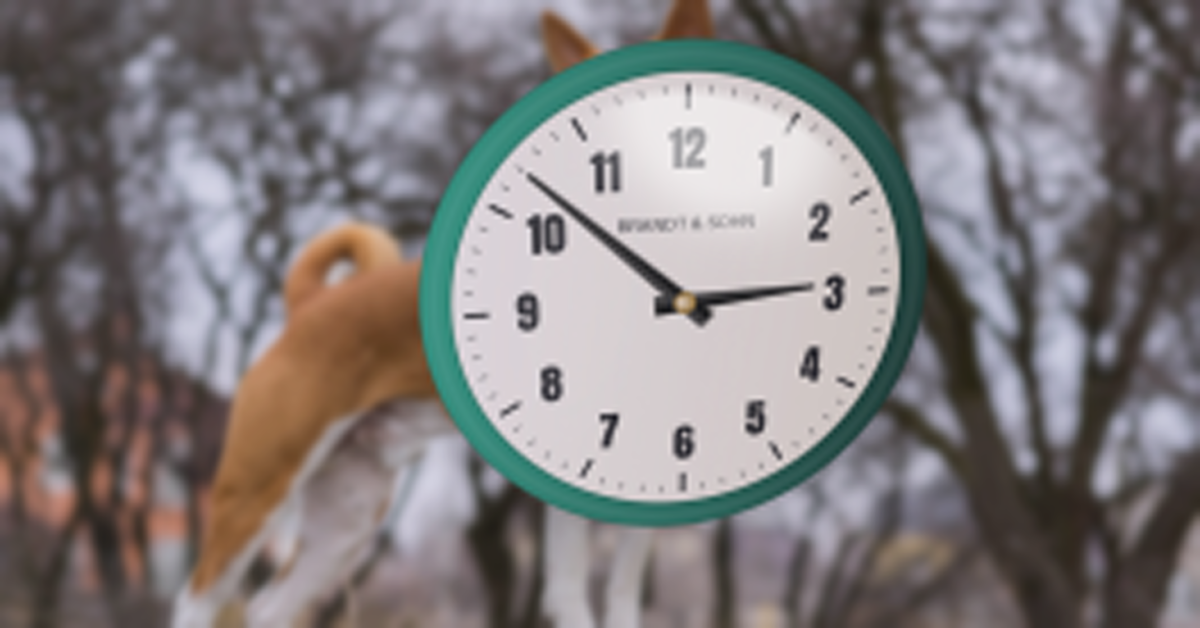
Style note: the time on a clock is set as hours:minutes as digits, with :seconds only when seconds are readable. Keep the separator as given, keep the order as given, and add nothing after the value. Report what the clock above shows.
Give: 2:52
